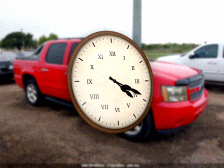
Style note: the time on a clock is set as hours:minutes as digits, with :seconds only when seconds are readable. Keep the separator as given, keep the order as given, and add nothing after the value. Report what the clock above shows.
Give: 4:19
